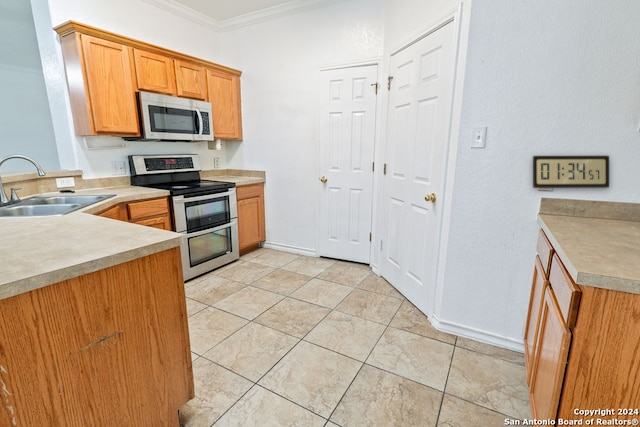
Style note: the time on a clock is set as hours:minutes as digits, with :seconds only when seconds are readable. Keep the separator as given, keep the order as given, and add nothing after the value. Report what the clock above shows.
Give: 1:34:57
